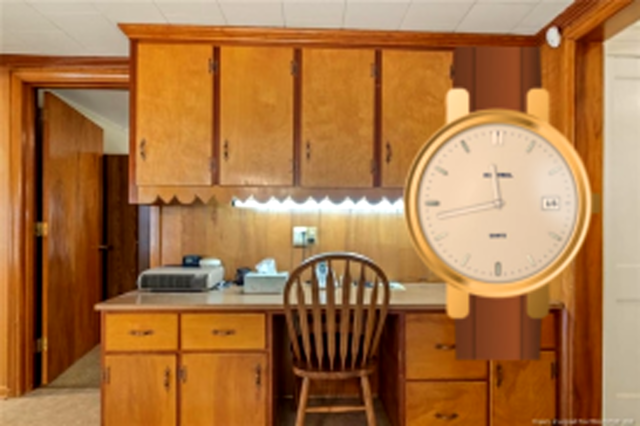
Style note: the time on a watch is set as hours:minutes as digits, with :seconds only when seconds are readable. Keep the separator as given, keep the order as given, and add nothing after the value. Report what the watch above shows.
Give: 11:43
